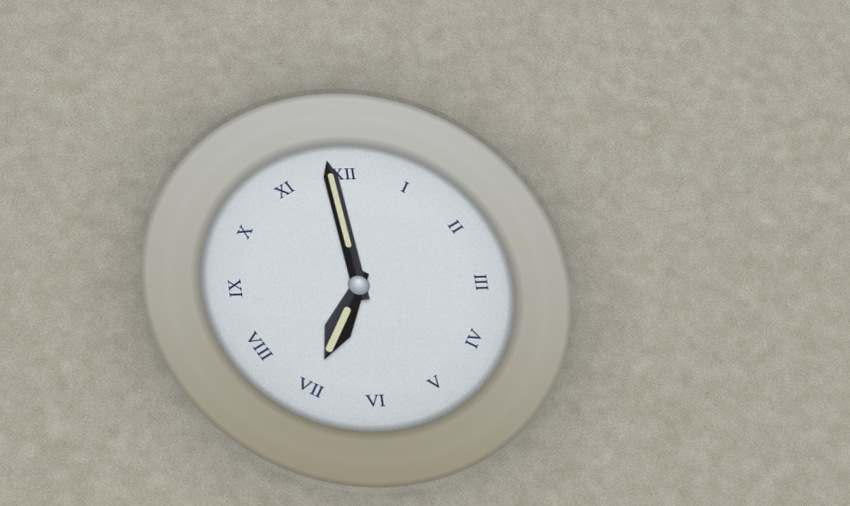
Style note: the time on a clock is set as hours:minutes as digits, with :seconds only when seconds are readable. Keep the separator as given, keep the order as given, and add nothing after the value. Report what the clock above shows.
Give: 6:59
